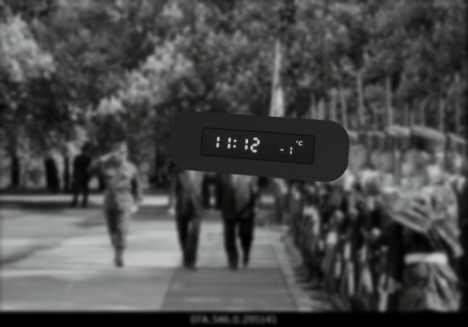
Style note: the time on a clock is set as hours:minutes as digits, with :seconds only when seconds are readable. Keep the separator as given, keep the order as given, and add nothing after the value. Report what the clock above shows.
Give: 11:12
